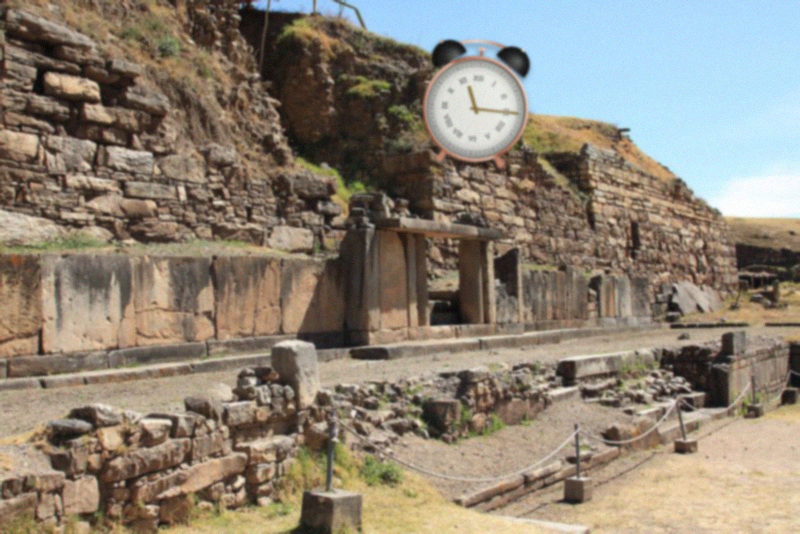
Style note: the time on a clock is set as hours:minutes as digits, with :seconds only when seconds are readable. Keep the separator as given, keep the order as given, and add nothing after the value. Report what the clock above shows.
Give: 11:15
